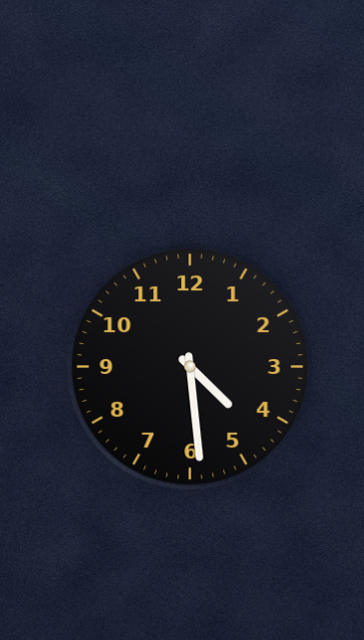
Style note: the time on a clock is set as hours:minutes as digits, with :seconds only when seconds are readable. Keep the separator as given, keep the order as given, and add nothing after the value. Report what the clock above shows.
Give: 4:29
